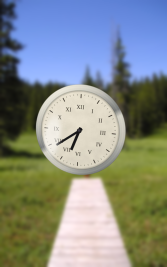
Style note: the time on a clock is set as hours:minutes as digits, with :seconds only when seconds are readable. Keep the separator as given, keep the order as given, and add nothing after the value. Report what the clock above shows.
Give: 6:39
